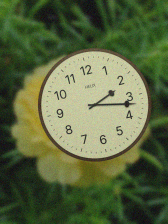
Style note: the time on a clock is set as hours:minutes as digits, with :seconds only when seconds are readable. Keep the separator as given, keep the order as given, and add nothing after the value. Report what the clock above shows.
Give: 2:17
